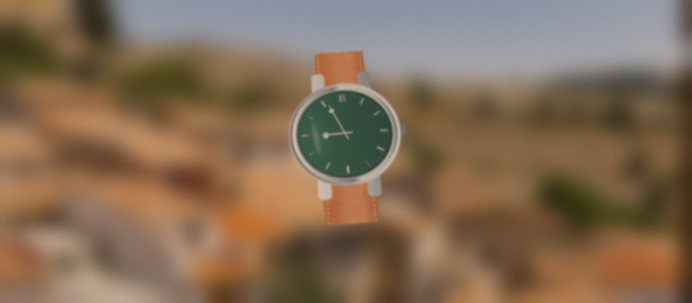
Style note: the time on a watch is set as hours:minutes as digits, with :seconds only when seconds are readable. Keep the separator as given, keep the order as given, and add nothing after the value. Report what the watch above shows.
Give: 8:56
